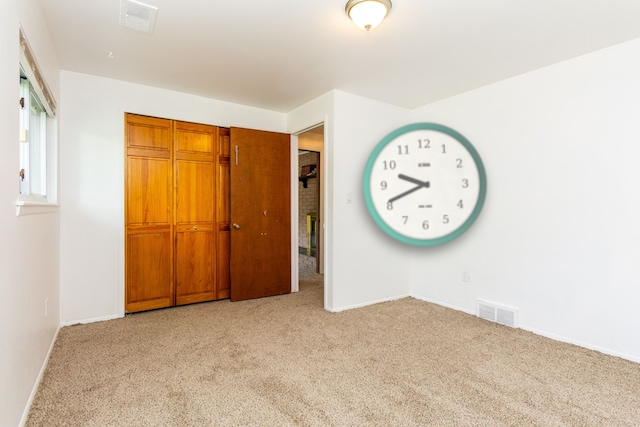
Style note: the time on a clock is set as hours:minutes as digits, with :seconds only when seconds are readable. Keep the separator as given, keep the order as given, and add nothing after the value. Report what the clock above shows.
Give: 9:41
